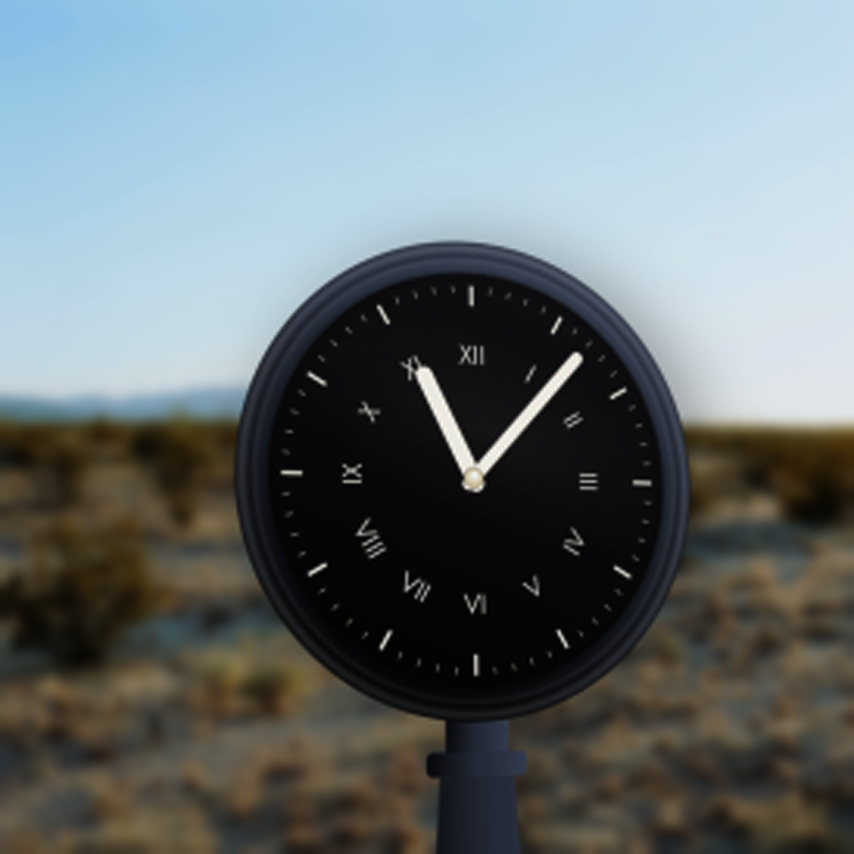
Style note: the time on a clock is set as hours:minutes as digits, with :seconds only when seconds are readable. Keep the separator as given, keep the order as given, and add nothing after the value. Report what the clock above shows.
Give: 11:07
